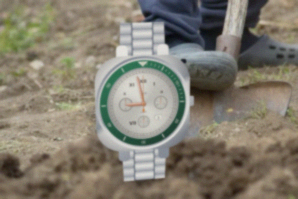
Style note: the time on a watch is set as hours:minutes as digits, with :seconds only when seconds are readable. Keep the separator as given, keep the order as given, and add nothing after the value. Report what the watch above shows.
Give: 8:58
